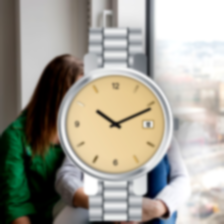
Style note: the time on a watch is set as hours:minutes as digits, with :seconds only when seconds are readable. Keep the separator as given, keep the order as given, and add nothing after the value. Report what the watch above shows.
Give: 10:11
